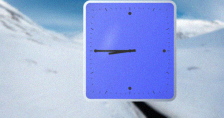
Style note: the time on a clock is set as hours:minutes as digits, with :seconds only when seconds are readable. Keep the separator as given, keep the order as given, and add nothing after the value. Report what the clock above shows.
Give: 8:45
